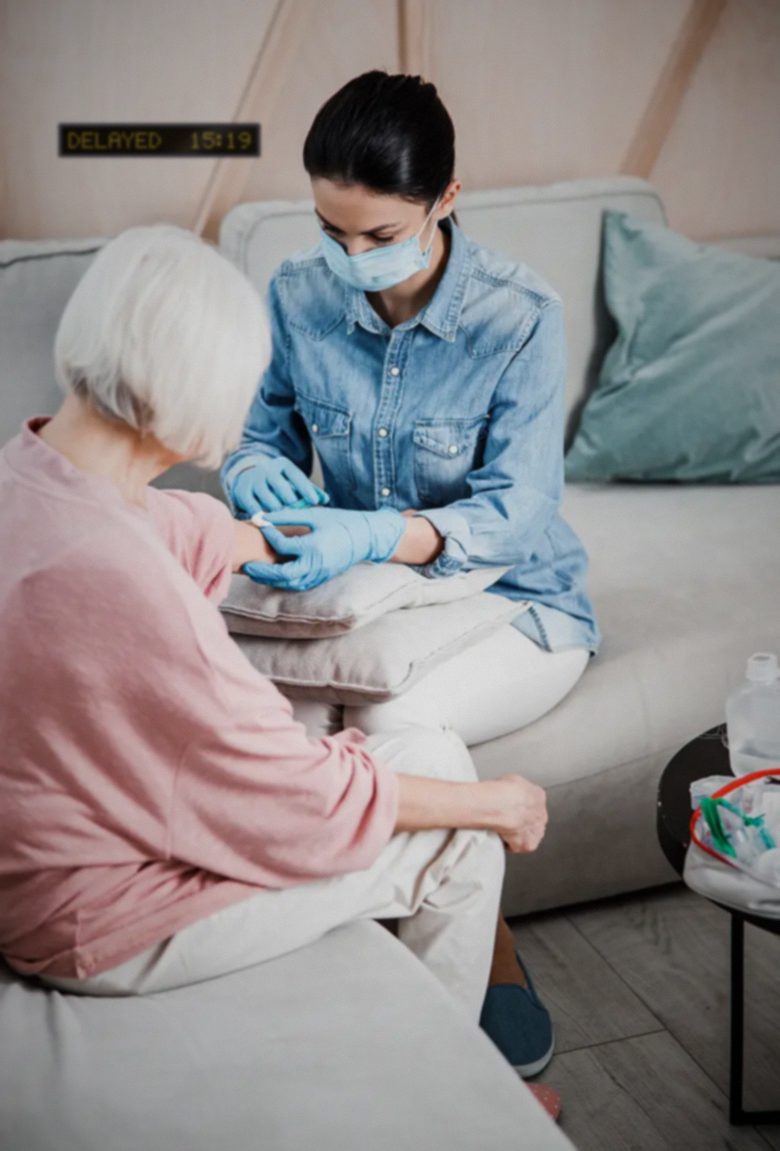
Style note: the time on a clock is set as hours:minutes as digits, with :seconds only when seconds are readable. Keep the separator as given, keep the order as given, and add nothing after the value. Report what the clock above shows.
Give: 15:19
